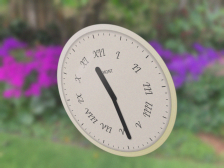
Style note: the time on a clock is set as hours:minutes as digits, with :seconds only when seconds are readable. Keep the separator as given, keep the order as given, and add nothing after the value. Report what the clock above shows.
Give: 11:29
